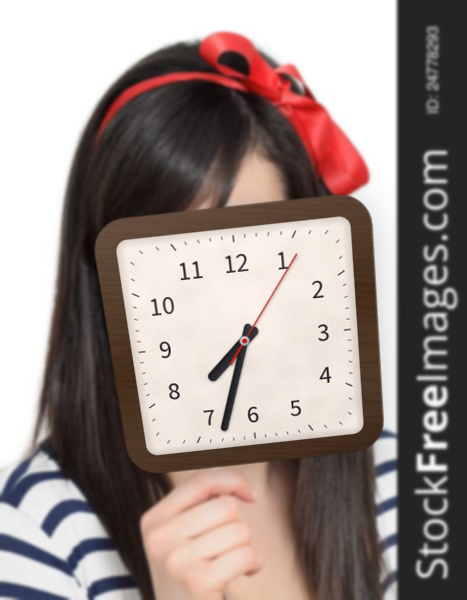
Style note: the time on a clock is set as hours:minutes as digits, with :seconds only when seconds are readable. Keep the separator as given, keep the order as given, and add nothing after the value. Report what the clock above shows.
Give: 7:33:06
